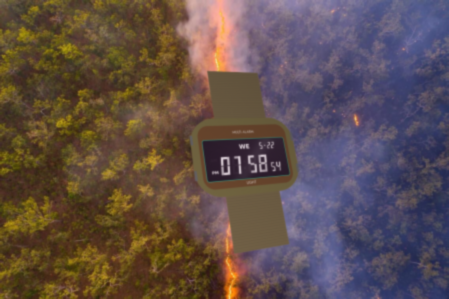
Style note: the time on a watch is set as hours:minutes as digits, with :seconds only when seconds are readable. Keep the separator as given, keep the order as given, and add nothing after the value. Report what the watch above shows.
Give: 7:58
